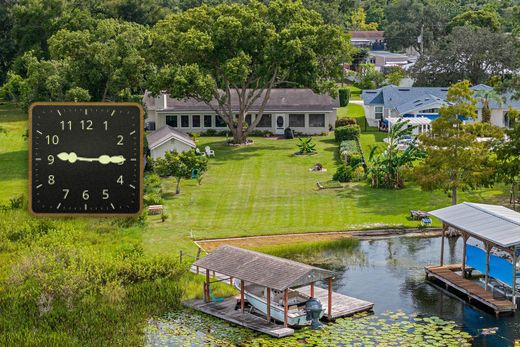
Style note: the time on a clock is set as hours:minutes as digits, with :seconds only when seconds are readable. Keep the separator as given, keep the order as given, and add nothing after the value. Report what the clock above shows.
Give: 9:15
